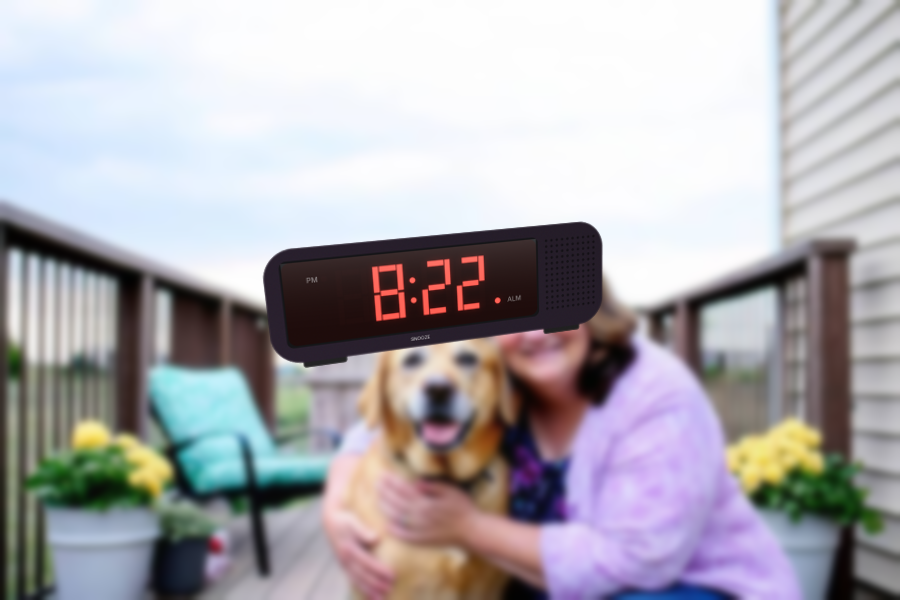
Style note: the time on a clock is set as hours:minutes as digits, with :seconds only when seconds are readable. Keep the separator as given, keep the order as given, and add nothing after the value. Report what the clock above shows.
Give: 8:22
